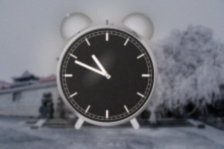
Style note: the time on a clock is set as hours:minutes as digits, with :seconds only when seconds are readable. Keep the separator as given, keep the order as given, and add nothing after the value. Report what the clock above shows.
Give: 10:49
